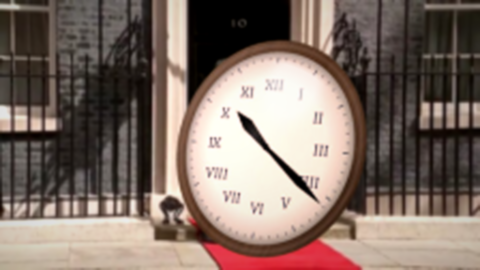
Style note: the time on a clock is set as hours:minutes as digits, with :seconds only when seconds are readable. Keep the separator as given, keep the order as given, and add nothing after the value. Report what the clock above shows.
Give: 10:21
